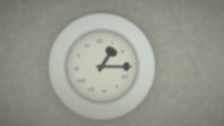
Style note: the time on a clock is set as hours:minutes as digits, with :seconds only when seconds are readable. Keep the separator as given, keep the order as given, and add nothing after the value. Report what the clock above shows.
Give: 1:16
